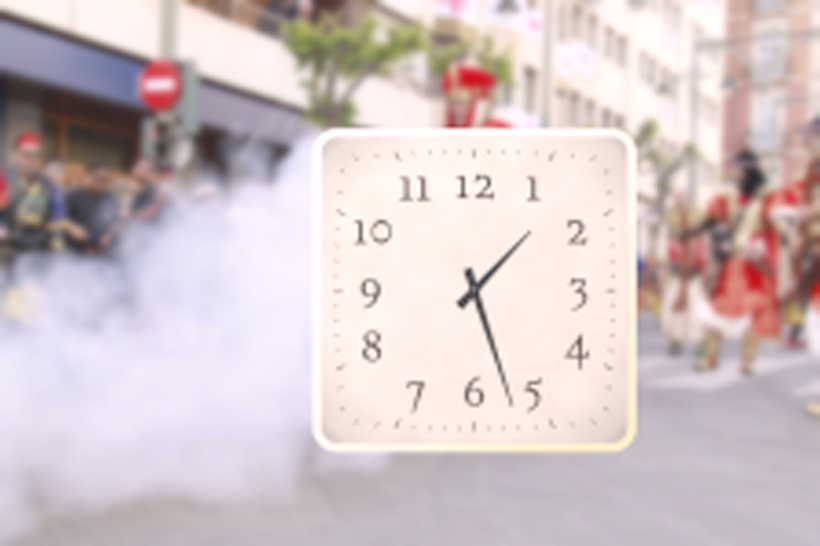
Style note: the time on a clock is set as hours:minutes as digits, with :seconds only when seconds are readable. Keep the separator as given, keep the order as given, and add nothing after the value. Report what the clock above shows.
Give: 1:27
